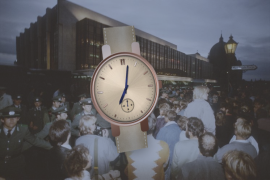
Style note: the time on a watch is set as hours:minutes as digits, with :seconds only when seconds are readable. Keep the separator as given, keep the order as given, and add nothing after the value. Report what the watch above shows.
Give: 7:02
